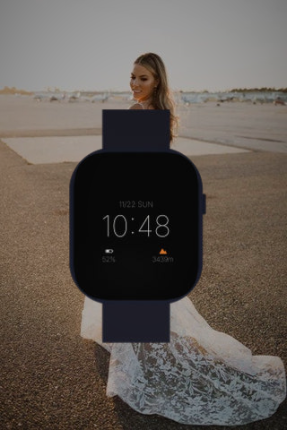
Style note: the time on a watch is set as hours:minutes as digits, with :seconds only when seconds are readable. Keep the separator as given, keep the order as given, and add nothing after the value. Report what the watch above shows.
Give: 10:48
